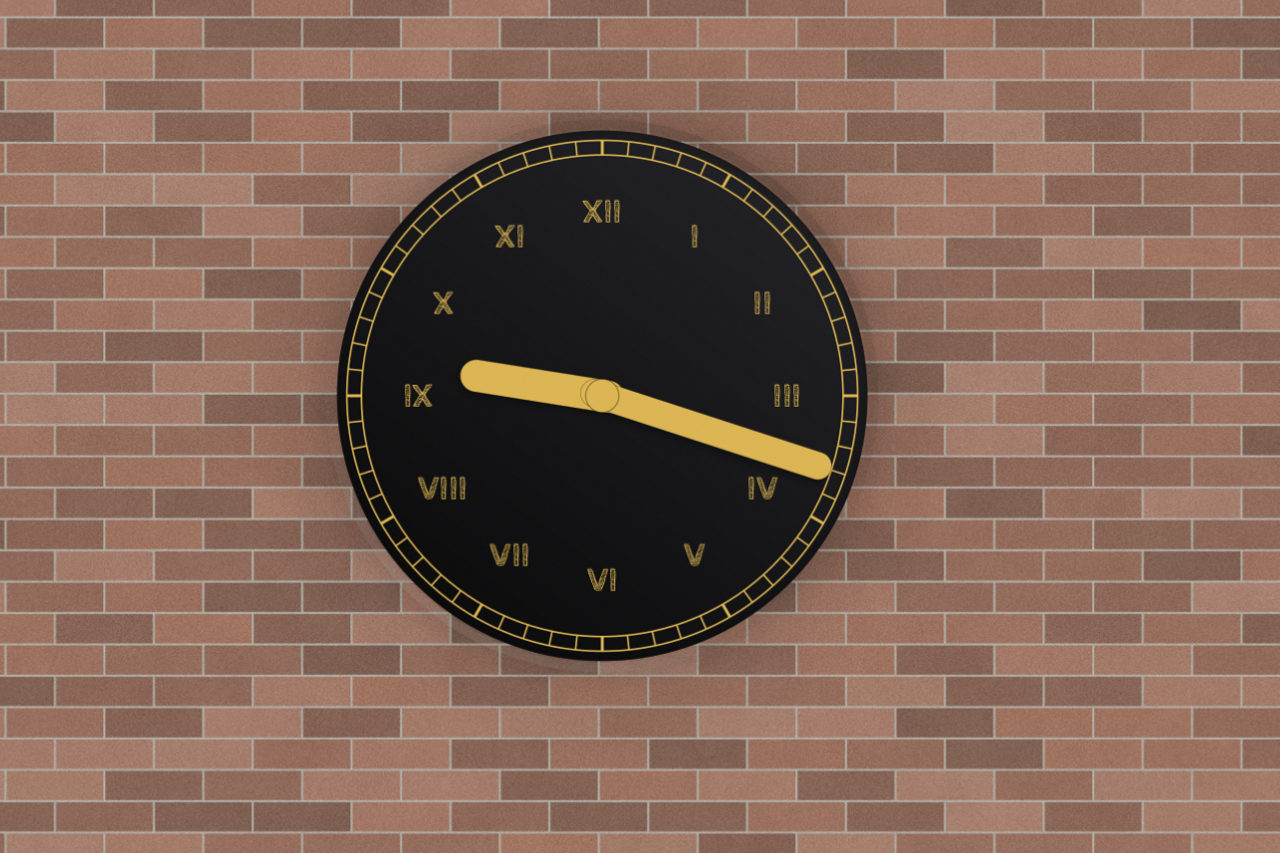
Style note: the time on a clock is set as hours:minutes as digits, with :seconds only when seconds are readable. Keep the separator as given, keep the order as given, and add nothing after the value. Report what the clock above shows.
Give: 9:18
